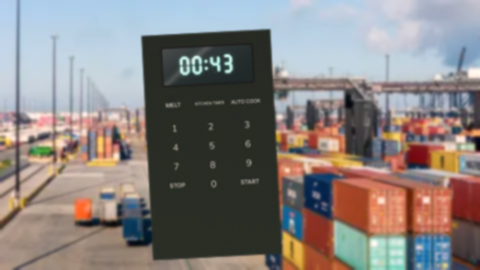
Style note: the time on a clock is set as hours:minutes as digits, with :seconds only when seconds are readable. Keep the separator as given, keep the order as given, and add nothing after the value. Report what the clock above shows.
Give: 0:43
